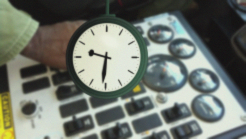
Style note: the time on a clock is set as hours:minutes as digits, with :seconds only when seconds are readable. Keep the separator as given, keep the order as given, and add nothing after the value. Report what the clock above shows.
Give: 9:31
